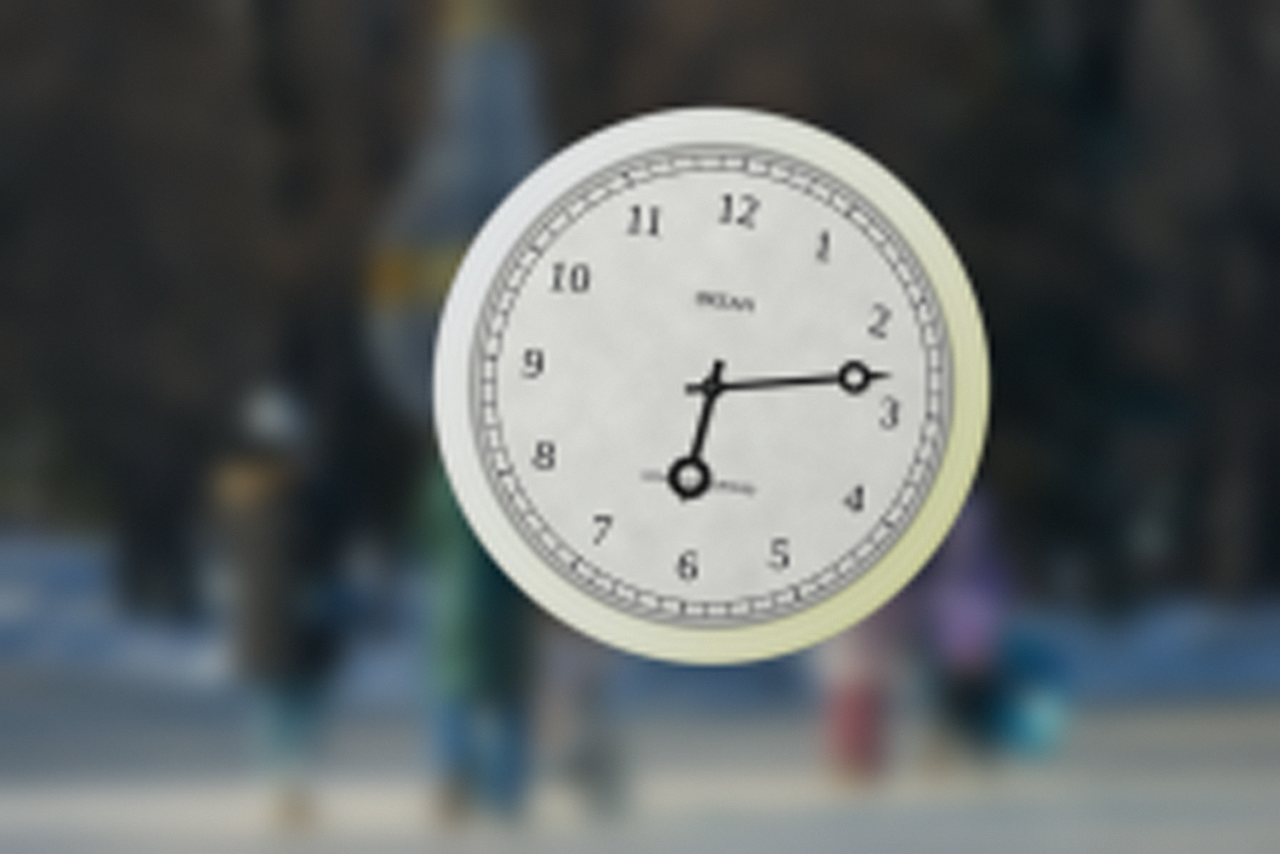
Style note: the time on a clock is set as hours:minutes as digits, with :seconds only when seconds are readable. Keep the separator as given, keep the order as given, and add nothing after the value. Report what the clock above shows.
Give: 6:13
